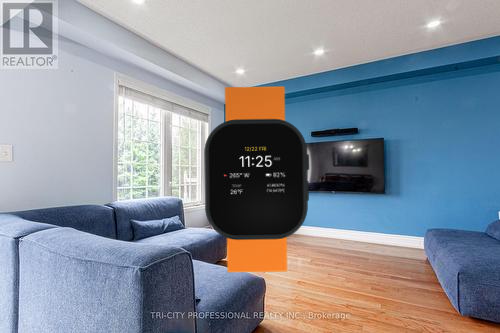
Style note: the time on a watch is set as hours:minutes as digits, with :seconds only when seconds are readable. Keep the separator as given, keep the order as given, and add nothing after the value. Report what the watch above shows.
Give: 11:25
